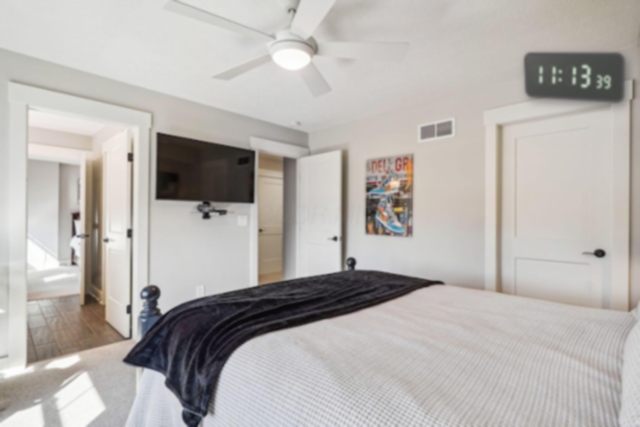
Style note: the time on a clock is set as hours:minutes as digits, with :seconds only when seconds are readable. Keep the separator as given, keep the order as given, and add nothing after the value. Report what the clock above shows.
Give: 11:13
